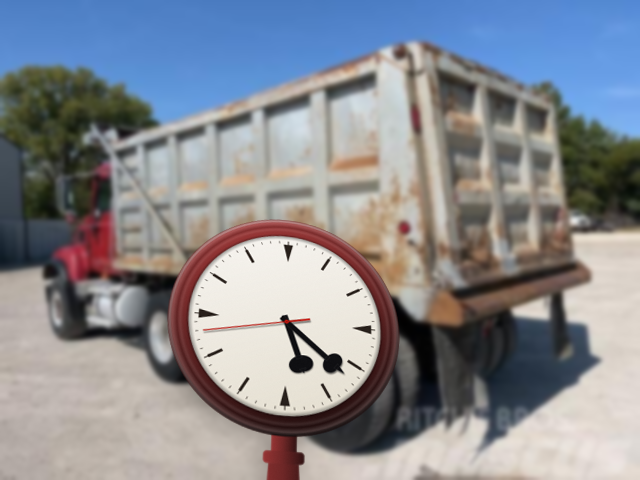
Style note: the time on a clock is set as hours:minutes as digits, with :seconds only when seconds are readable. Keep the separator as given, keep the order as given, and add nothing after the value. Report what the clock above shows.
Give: 5:21:43
